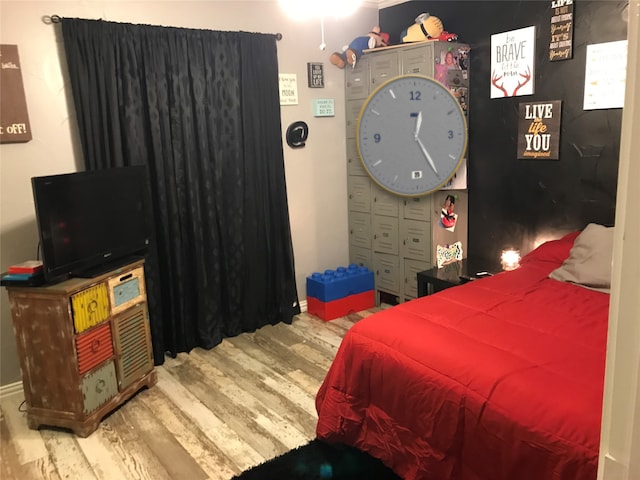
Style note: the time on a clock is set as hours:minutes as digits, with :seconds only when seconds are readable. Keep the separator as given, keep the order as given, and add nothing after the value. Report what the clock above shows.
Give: 12:25
